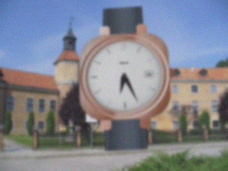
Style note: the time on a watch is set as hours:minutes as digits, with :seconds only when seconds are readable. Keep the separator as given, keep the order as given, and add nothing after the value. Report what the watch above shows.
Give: 6:26
